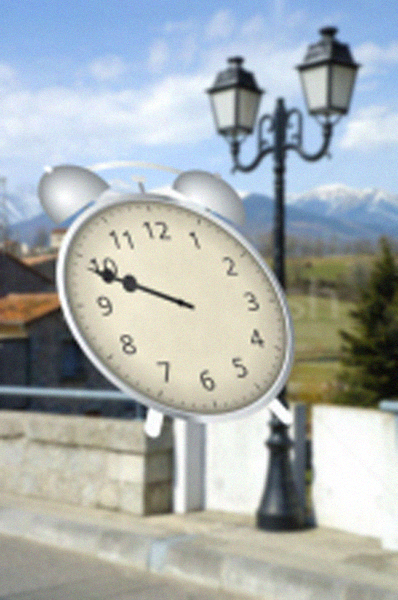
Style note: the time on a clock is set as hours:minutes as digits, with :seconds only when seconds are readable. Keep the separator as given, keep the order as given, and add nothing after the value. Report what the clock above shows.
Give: 9:49
